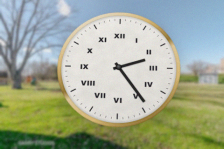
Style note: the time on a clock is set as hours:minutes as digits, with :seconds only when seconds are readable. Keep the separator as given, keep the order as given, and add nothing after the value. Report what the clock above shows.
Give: 2:24
